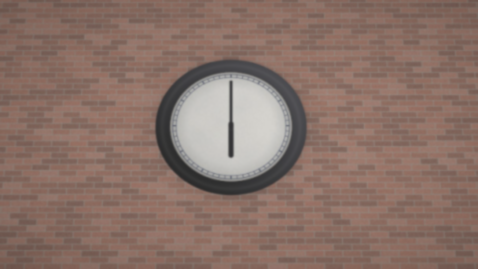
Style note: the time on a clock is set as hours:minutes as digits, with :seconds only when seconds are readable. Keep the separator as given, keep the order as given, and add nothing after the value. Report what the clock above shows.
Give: 6:00
